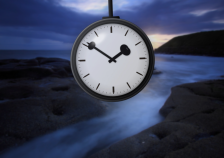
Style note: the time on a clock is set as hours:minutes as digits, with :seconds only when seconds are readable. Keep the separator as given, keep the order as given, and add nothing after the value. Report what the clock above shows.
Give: 1:51
